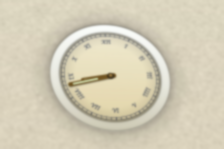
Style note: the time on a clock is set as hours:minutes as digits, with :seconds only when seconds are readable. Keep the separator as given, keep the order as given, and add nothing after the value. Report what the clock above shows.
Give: 8:43
